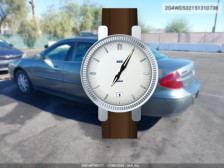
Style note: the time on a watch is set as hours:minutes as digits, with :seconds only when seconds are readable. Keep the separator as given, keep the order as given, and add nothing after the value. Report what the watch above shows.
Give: 7:05
